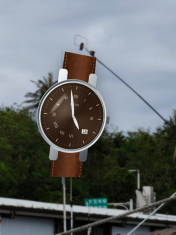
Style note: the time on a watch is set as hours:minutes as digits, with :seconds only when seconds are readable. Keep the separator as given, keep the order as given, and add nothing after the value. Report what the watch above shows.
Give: 4:58
